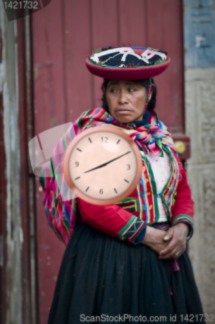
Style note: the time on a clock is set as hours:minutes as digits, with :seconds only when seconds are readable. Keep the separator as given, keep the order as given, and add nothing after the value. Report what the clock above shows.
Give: 8:10
